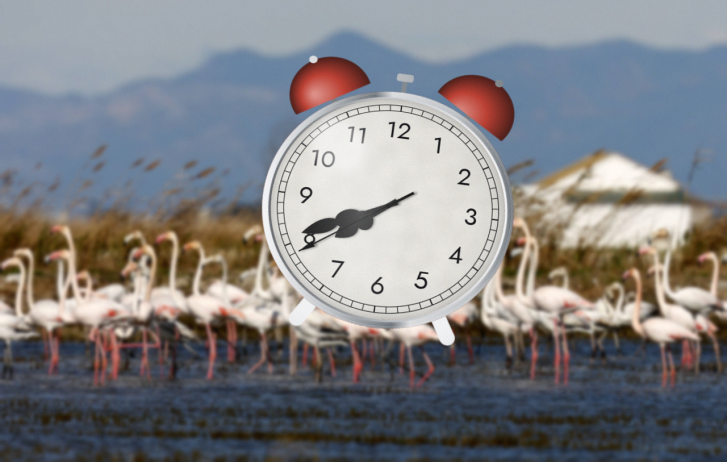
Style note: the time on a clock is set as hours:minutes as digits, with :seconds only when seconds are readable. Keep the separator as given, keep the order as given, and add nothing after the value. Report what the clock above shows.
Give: 7:40:39
